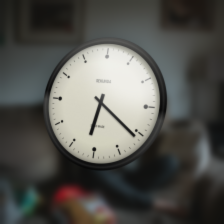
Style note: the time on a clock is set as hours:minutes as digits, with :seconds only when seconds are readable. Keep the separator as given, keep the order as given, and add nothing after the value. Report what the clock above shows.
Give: 6:21
